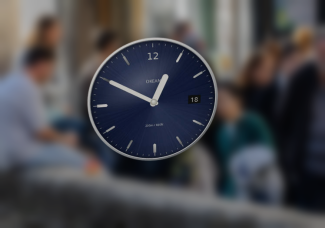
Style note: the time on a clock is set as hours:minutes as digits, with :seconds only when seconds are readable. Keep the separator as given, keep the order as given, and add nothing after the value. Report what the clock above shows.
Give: 12:50
